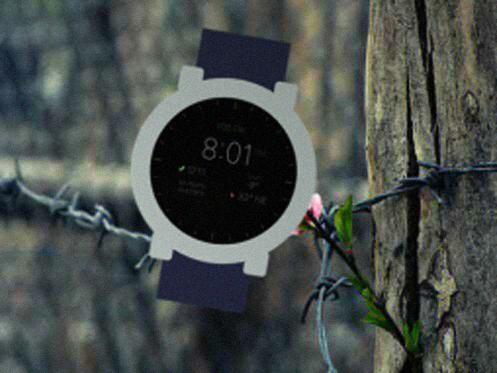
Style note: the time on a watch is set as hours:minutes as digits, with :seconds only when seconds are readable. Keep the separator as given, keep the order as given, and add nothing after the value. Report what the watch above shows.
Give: 8:01
